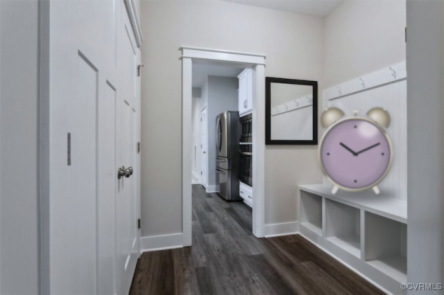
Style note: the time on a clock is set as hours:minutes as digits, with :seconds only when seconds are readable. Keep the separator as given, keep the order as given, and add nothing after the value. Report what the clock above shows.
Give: 10:11
